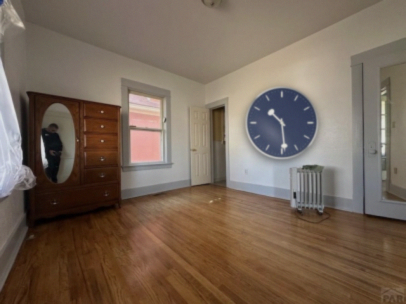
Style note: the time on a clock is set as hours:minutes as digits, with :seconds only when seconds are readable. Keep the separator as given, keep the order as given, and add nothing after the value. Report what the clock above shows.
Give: 10:29
